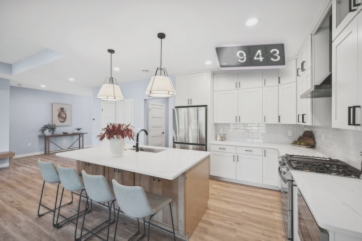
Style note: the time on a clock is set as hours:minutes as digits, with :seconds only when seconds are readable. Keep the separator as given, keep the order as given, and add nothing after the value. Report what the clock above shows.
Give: 9:43
